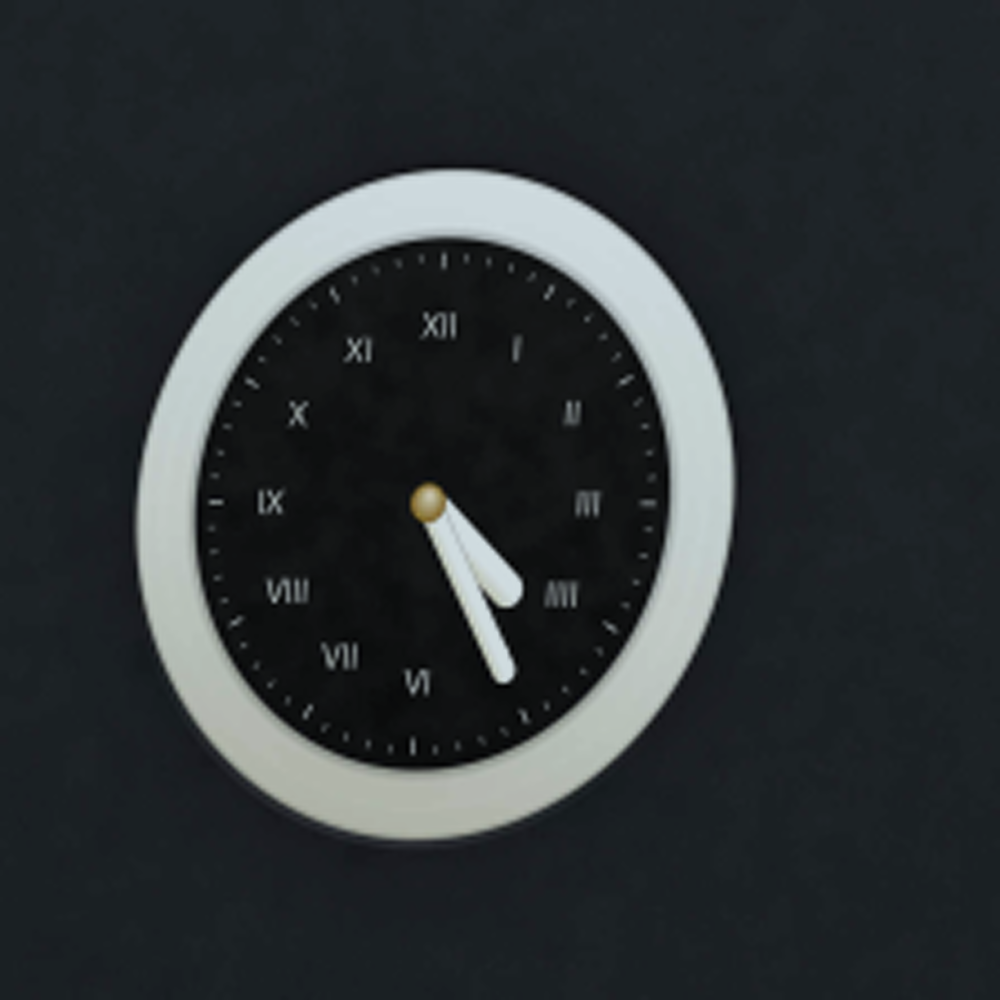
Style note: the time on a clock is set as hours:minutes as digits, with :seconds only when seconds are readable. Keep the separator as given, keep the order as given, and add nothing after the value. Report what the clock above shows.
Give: 4:25
